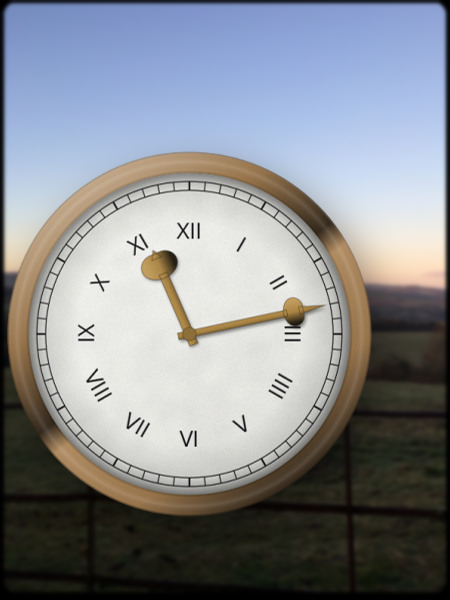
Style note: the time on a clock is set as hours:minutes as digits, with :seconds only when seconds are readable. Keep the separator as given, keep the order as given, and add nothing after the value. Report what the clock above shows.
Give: 11:13
